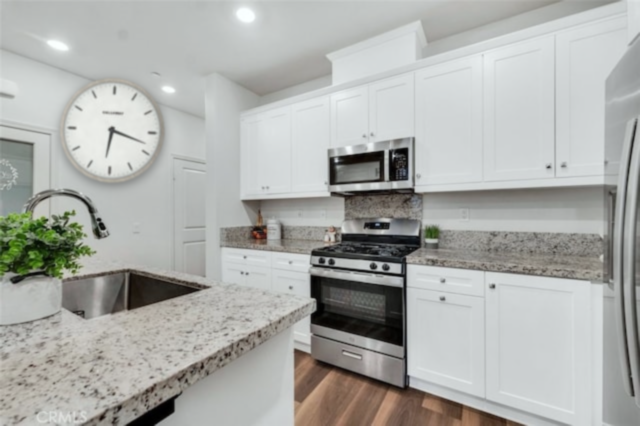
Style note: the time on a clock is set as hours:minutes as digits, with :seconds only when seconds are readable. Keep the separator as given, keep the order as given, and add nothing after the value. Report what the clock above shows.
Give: 6:18
